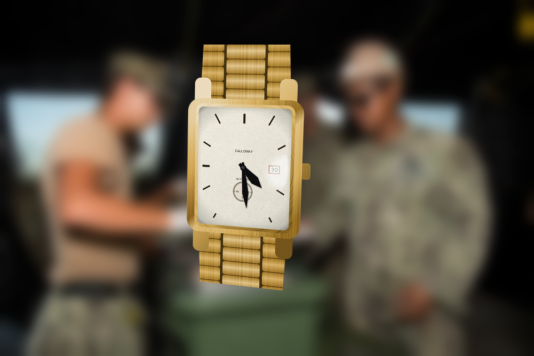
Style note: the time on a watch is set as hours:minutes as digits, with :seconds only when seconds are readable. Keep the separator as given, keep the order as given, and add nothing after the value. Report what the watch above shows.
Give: 4:29
